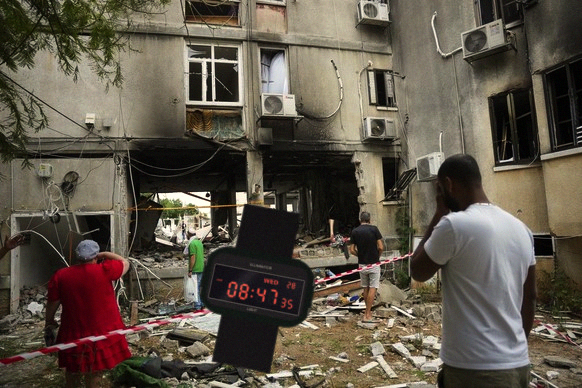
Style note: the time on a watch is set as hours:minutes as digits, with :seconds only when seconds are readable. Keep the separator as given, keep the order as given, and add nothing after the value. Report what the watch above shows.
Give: 8:47:35
